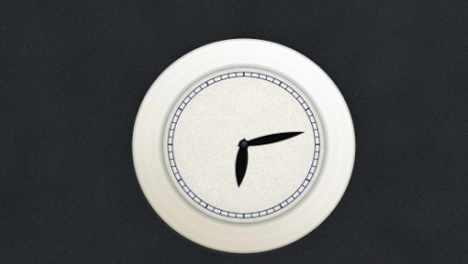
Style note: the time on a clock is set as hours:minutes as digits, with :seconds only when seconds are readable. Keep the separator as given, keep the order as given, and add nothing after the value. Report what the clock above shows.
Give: 6:13
